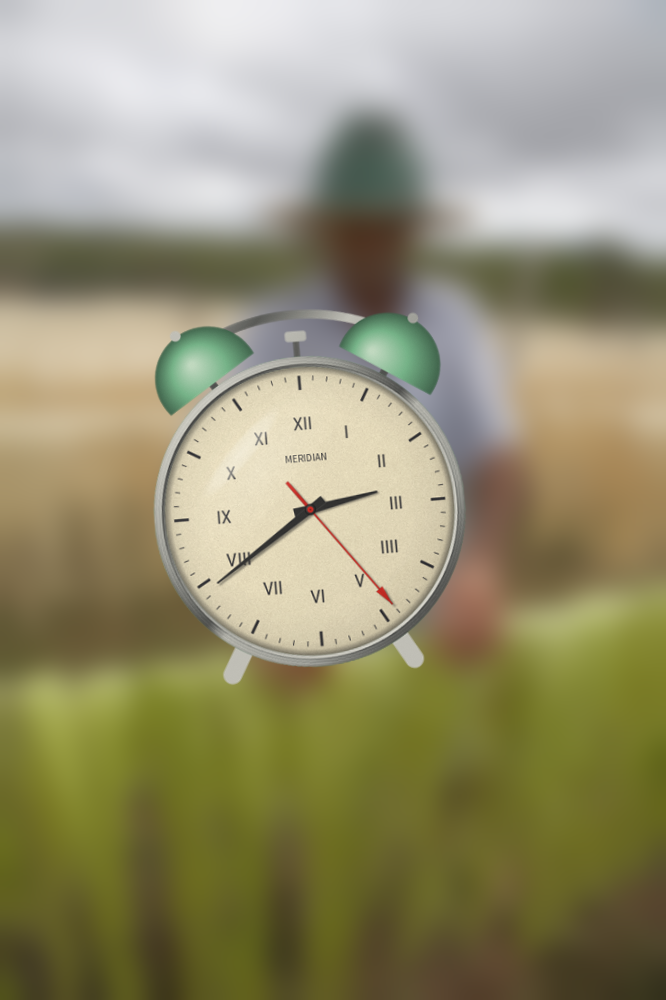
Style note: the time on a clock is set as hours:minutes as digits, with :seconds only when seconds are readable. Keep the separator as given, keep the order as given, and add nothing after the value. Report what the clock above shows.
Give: 2:39:24
